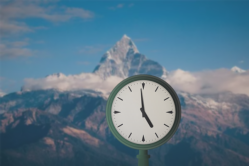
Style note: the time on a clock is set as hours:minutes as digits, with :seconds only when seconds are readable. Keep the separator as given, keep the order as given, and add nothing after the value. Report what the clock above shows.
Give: 4:59
